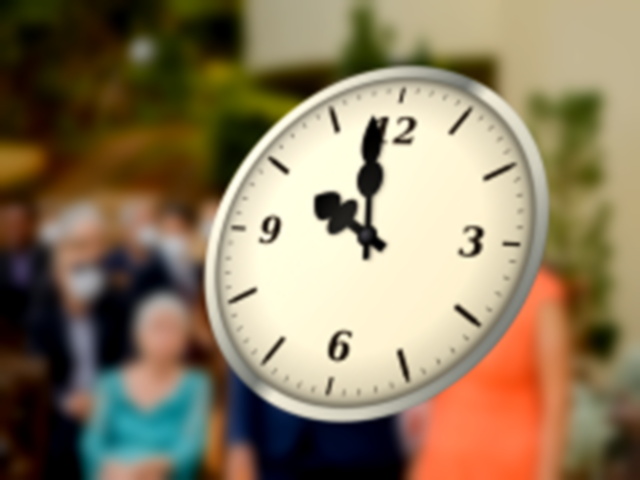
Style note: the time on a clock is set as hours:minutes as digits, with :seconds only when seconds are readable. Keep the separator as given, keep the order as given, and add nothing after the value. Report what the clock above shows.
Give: 9:58
